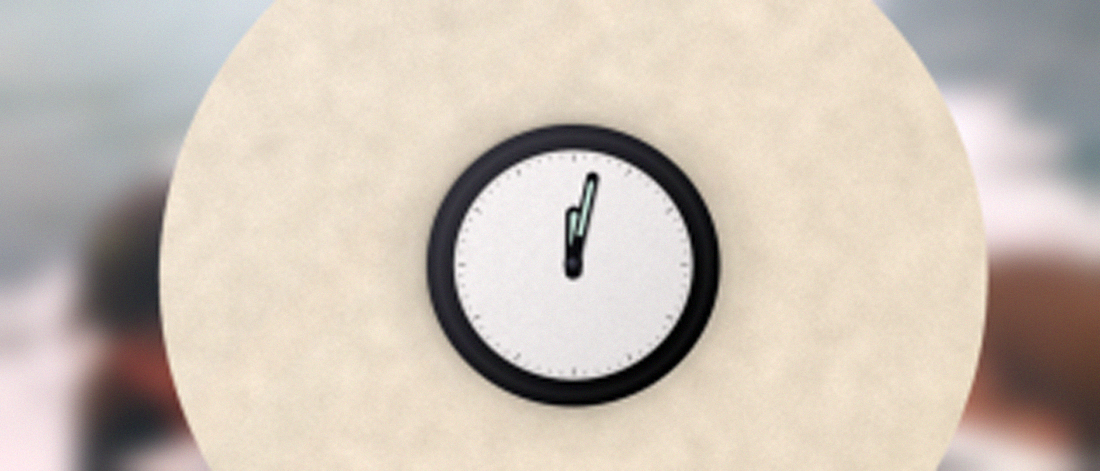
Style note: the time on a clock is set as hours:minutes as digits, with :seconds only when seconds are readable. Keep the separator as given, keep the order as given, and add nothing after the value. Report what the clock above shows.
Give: 12:02
